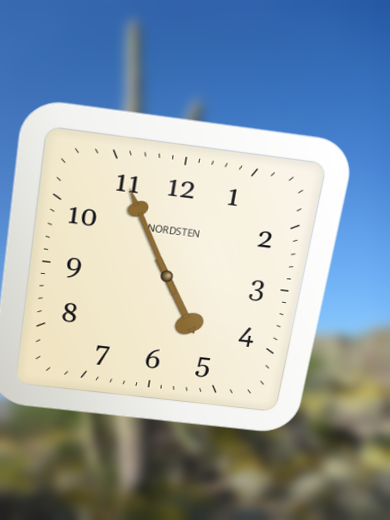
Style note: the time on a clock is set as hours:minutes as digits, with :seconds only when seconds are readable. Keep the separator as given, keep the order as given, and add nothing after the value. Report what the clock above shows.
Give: 4:55
